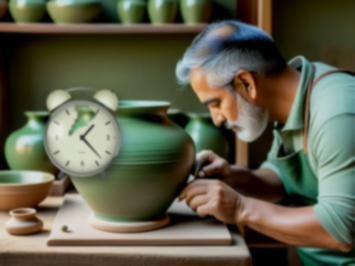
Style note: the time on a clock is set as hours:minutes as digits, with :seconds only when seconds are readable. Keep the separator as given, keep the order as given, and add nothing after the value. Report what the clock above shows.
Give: 1:23
